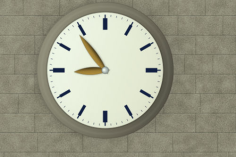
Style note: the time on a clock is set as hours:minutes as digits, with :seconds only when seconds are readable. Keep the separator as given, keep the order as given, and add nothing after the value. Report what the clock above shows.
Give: 8:54
